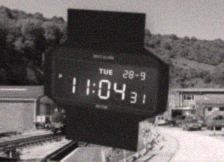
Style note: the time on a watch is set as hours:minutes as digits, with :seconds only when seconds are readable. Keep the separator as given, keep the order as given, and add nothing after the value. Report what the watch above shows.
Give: 11:04:31
